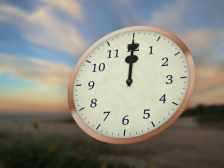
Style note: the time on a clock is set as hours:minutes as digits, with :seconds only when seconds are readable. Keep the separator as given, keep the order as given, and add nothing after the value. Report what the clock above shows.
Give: 12:00
